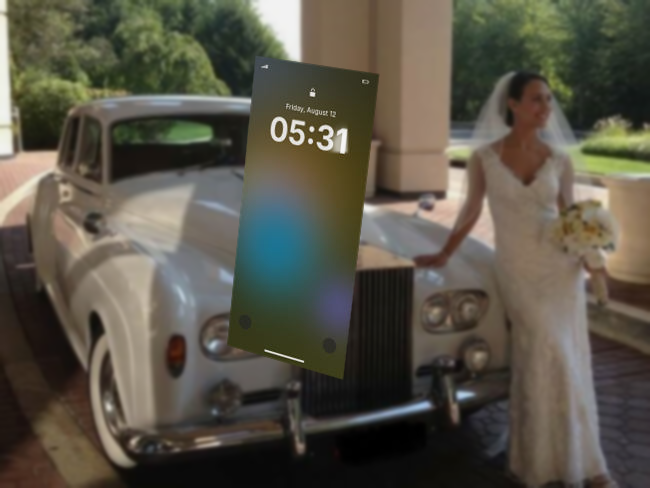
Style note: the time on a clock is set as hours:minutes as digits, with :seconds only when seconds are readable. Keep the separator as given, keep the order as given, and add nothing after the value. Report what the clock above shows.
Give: 5:31
